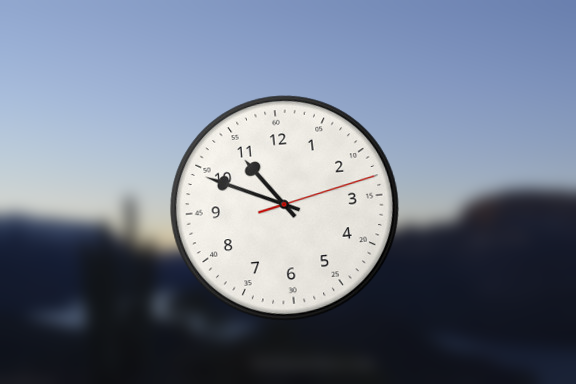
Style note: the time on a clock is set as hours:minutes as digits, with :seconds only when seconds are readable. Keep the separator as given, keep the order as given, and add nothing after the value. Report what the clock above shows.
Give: 10:49:13
